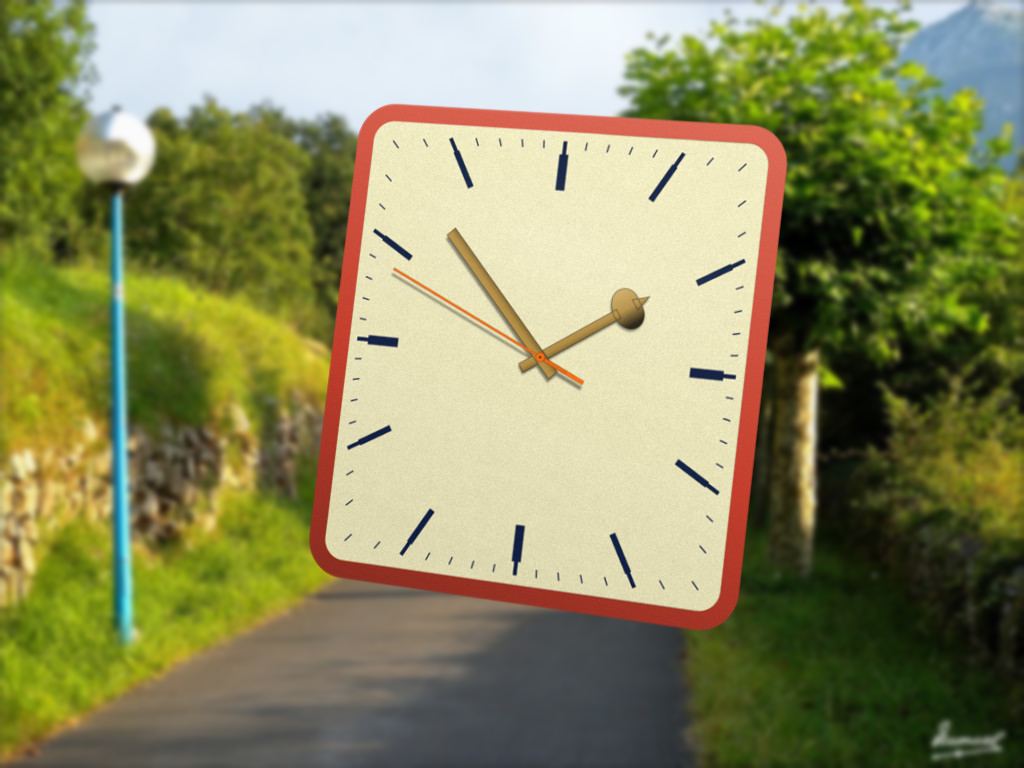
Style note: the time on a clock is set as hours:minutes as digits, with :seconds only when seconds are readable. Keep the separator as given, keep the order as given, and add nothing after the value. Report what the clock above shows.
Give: 1:52:49
